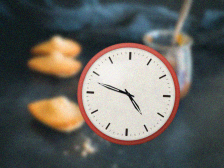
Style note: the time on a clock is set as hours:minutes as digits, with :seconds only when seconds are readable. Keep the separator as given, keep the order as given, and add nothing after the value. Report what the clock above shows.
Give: 4:48
